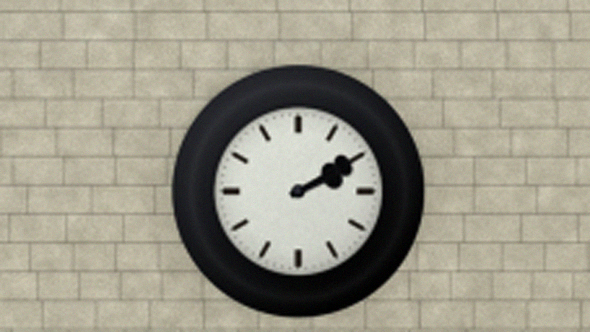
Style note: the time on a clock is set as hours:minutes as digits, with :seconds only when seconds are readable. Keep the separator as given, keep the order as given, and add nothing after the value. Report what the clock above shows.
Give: 2:10
